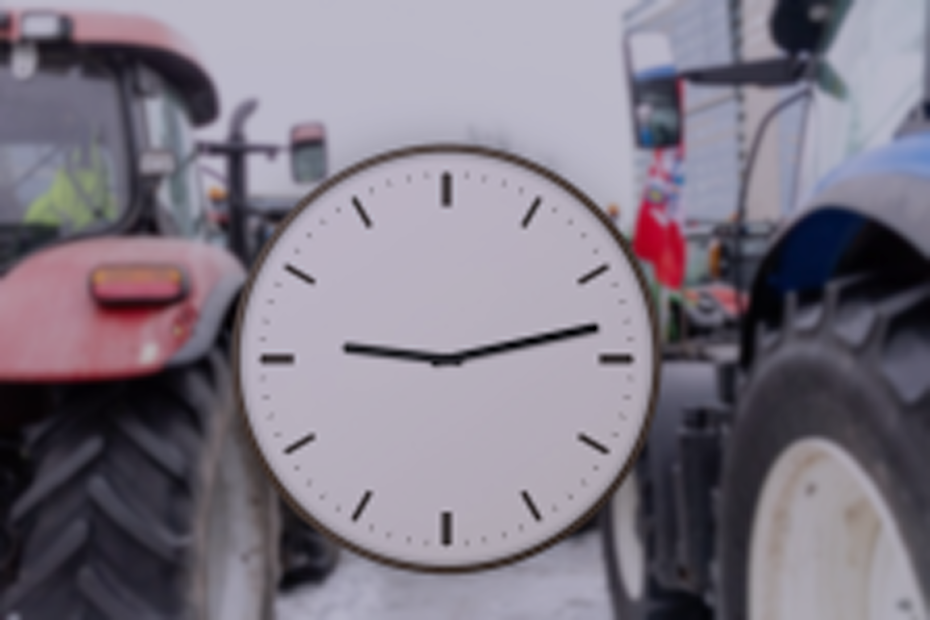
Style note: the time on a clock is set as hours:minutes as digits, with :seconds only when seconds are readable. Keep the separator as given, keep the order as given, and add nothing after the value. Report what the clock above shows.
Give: 9:13
